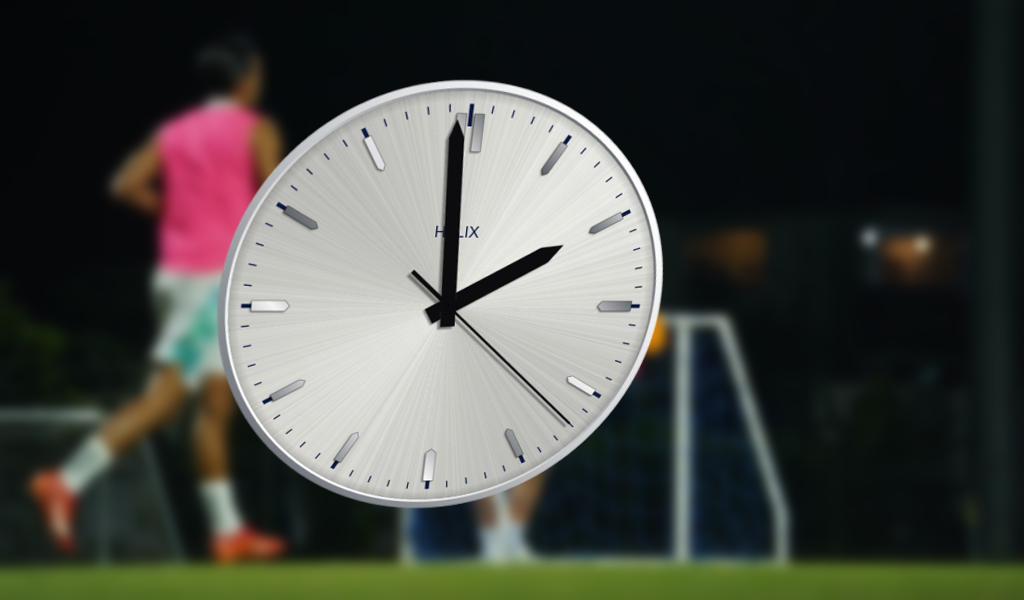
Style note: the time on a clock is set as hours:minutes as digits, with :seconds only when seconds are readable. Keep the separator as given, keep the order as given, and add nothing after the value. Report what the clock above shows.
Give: 1:59:22
